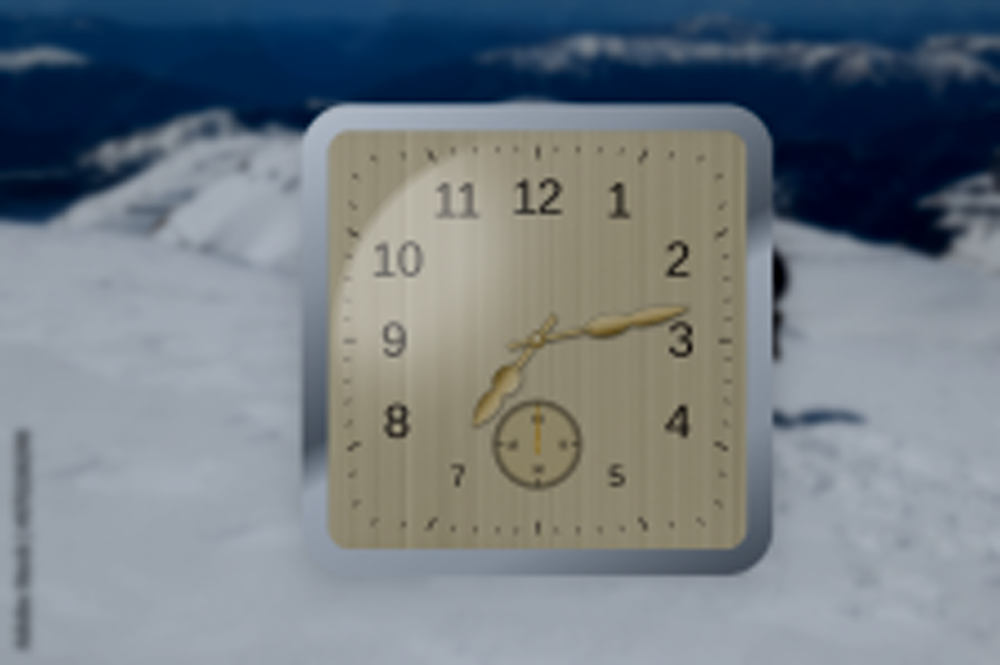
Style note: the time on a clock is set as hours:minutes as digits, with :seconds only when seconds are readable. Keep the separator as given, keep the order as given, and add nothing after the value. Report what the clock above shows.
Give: 7:13
